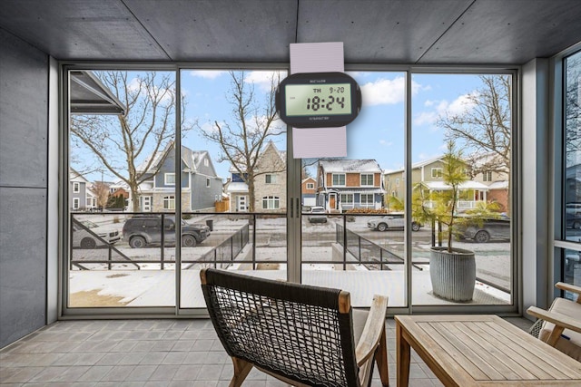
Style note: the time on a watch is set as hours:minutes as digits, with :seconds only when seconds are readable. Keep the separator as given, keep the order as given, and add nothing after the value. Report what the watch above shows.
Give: 18:24
